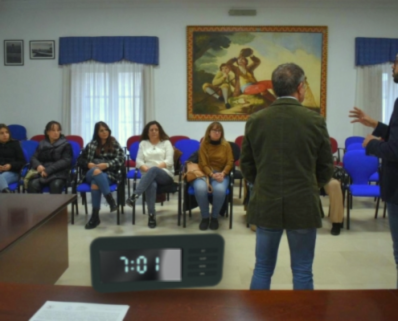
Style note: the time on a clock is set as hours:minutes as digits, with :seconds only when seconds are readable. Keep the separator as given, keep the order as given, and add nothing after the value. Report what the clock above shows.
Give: 7:01
